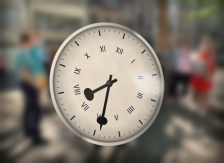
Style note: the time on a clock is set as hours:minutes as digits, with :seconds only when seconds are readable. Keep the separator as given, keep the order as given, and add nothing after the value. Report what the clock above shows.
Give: 7:29
